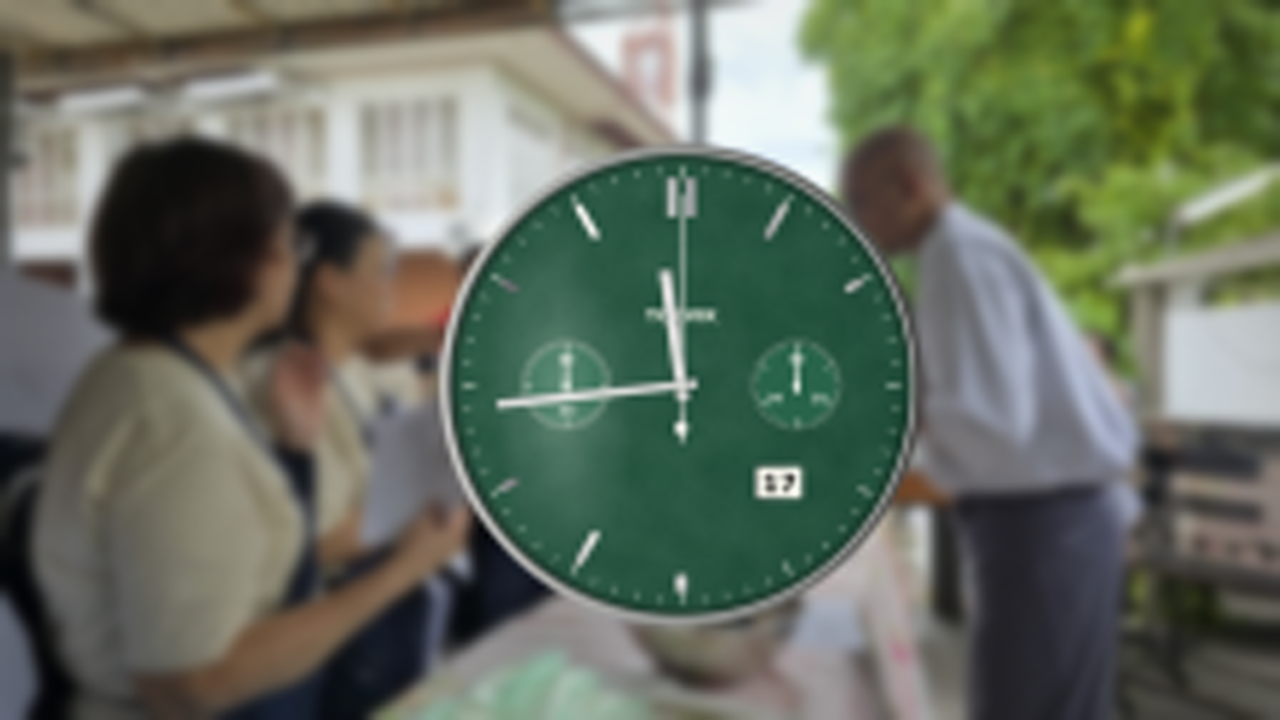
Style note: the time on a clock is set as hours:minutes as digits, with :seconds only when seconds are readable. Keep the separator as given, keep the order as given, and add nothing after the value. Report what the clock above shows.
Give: 11:44
